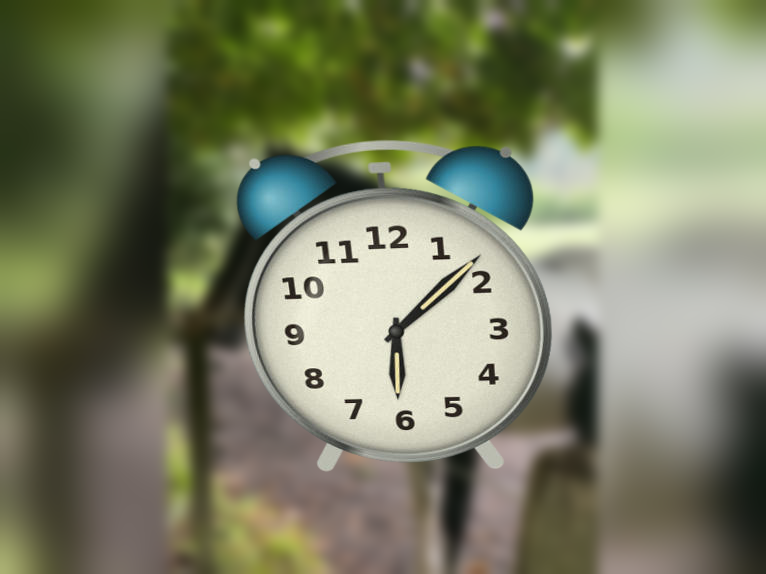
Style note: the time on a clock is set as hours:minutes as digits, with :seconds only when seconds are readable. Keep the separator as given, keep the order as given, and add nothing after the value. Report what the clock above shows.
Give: 6:08
